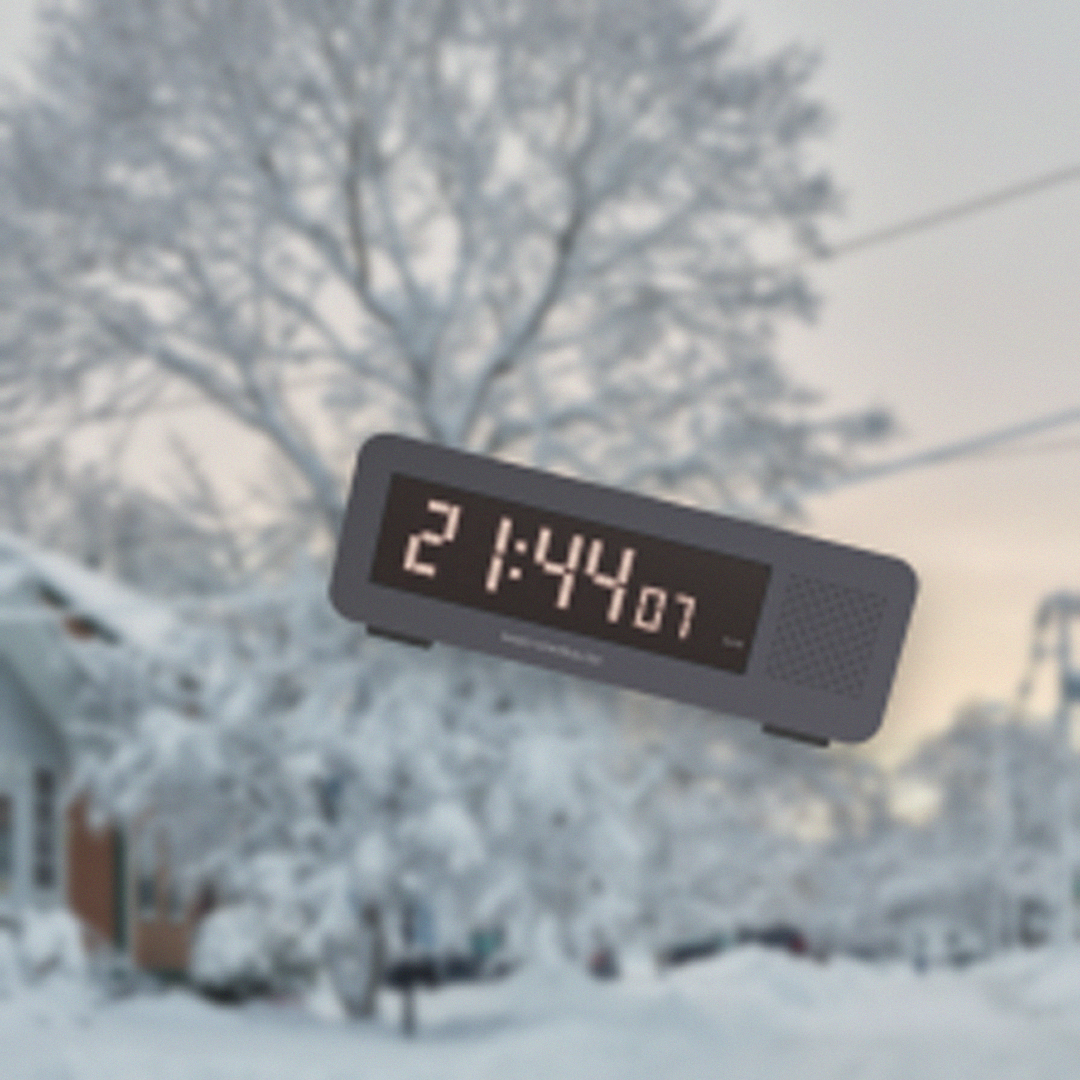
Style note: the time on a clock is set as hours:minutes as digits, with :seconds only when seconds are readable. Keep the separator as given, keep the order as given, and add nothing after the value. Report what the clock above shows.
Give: 21:44:07
